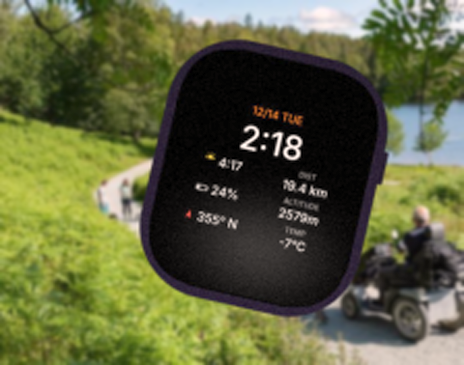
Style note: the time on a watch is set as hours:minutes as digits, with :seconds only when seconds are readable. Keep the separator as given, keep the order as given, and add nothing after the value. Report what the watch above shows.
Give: 2:18
